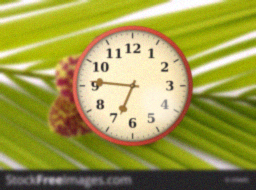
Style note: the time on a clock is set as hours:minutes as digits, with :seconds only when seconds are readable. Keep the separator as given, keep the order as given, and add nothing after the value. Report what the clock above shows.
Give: 6:46
